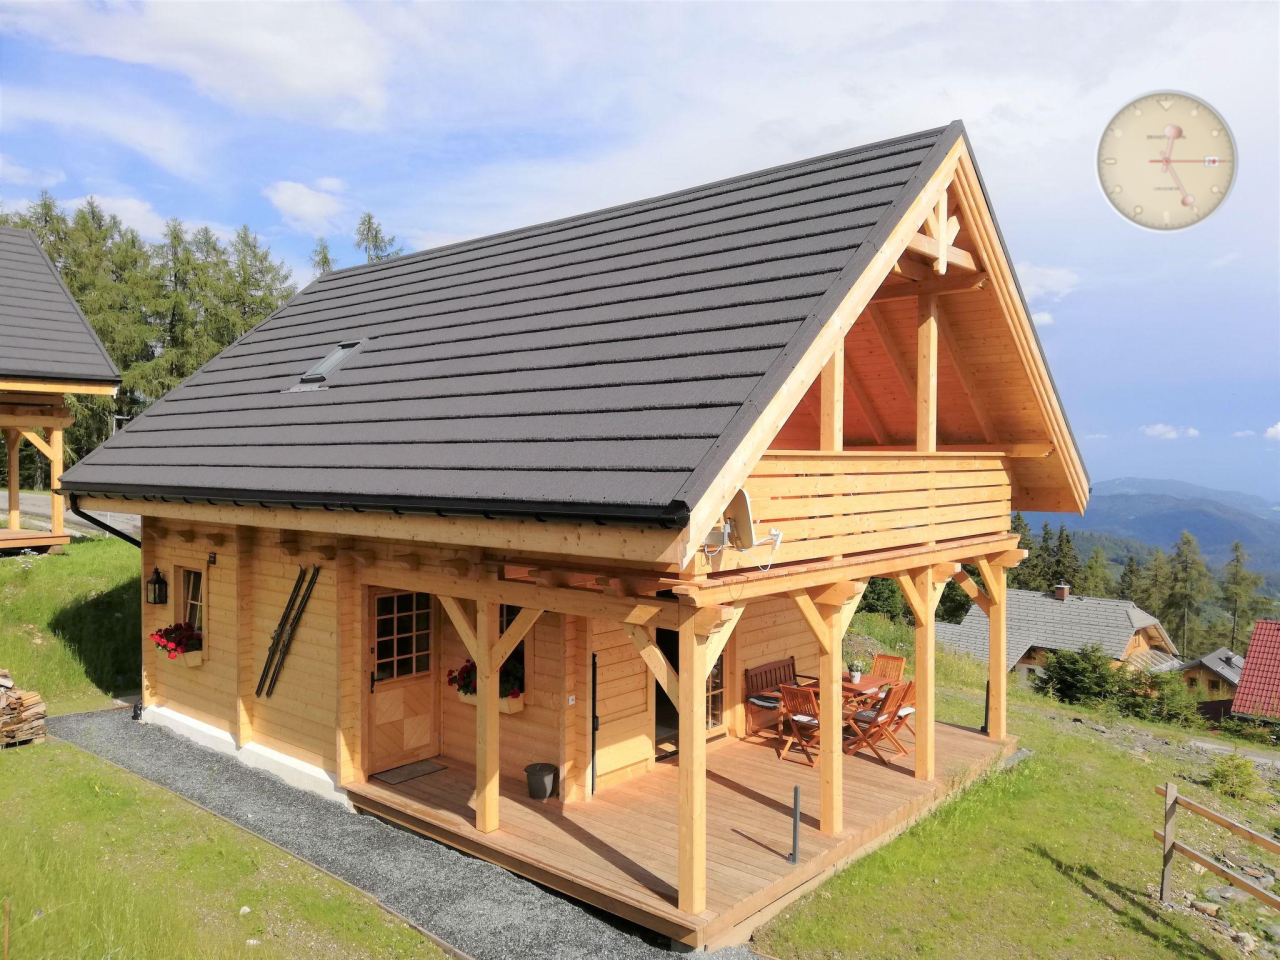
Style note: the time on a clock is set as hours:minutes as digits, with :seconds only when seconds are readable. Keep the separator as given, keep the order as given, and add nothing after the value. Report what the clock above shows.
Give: 12:25:15
